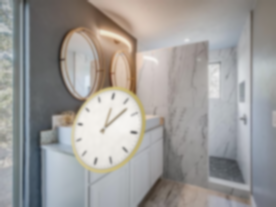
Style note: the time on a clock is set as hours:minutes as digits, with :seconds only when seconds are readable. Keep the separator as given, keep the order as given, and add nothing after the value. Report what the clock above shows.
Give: 12:07
